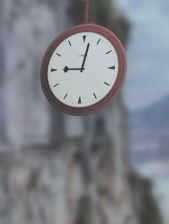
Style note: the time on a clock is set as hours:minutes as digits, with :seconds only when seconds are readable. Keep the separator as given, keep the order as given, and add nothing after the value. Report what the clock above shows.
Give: 9:02
